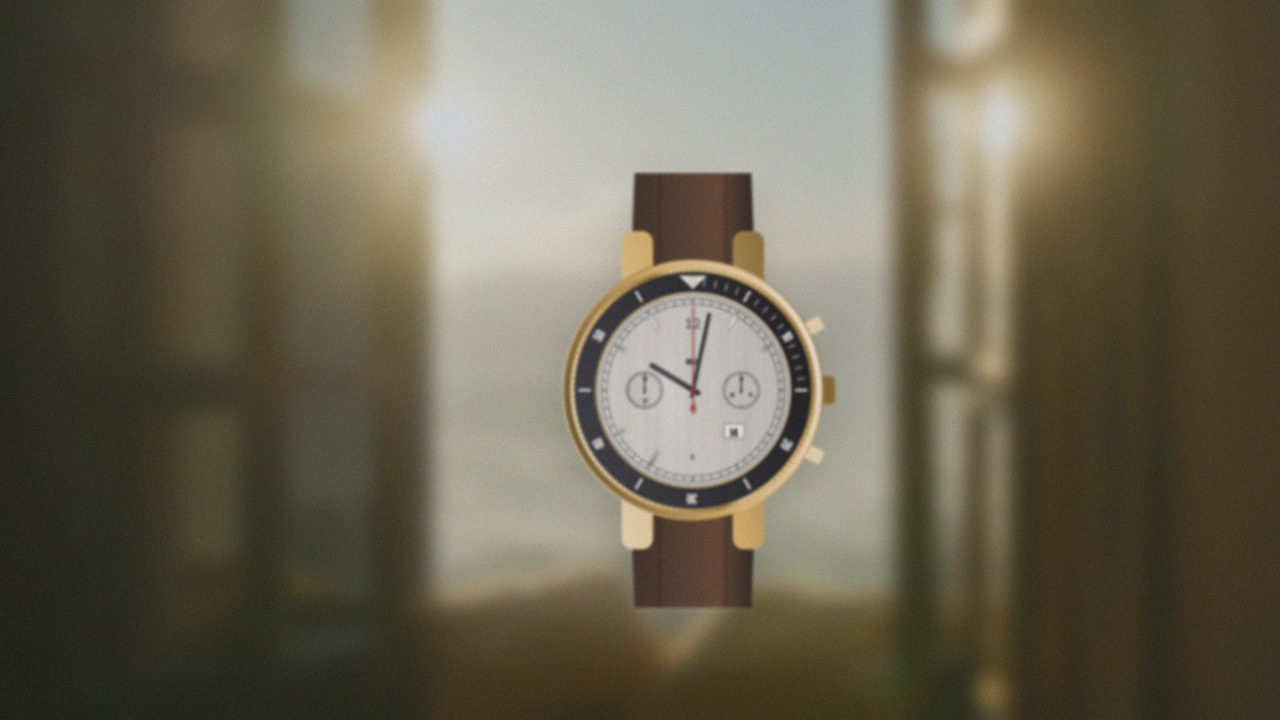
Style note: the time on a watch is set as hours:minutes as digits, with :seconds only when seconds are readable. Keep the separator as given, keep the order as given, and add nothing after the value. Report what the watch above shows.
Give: 10:02
